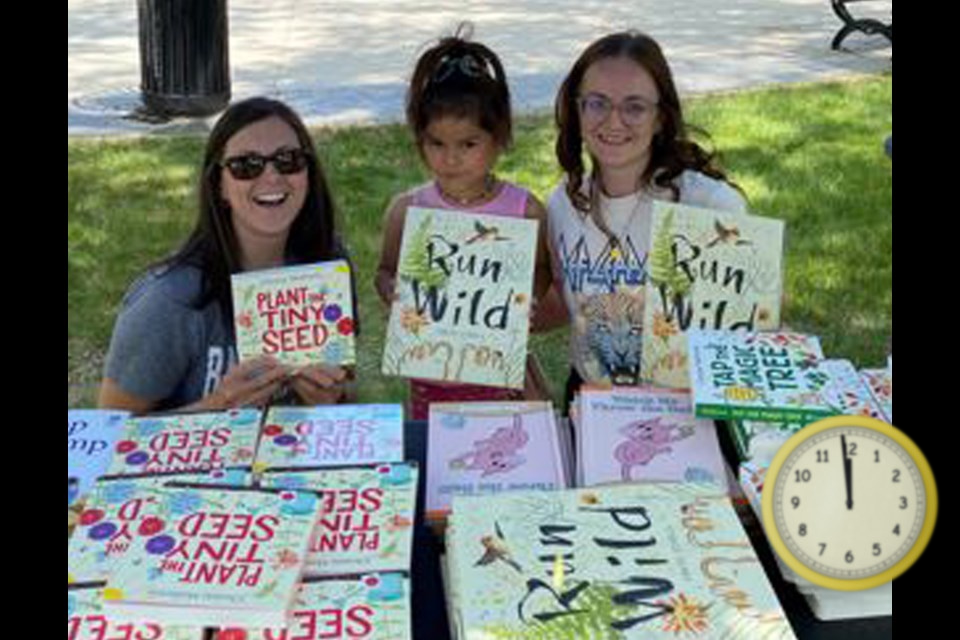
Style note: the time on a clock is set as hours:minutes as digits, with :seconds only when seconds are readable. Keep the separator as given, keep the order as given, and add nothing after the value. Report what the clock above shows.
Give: 11:59
